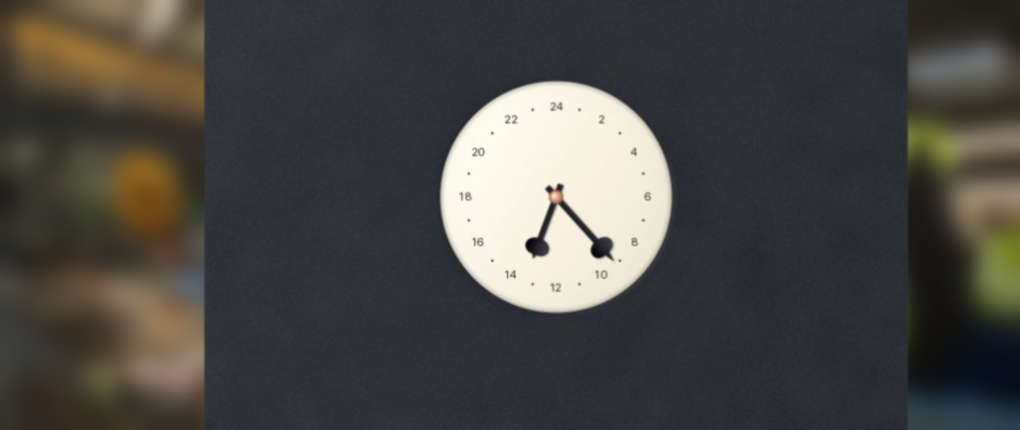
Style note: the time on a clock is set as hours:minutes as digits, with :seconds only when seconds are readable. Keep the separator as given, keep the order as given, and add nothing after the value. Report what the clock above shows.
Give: 13:23
